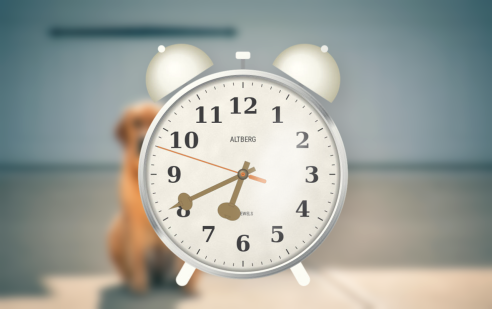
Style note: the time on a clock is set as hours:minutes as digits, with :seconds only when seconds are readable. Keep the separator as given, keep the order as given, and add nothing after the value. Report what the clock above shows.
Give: 6:40:48
